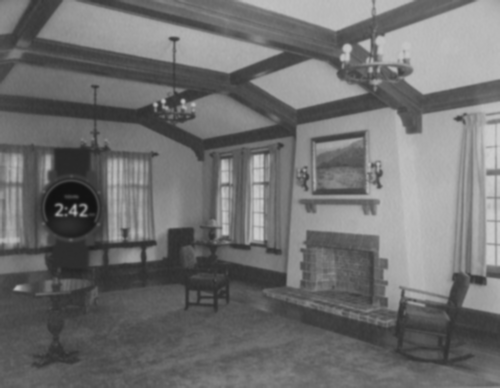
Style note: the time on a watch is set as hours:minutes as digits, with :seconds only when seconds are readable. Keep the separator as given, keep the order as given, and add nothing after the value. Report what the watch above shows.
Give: 2:42
